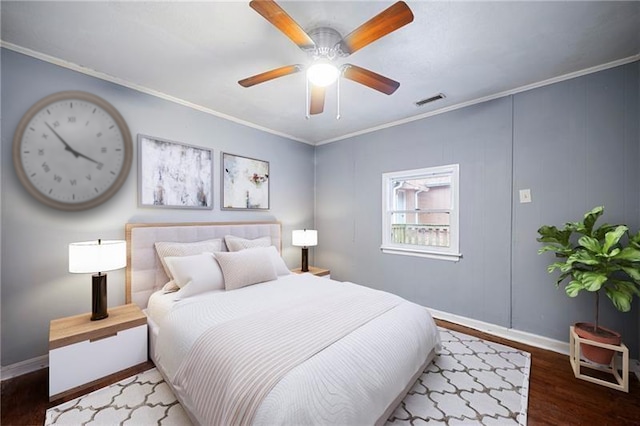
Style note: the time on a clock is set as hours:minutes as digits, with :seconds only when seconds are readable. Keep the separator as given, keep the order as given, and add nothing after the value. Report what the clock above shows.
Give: 3:53
